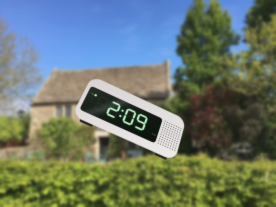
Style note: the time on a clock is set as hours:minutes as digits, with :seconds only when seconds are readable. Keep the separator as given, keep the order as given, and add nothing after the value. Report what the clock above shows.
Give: 2:09
